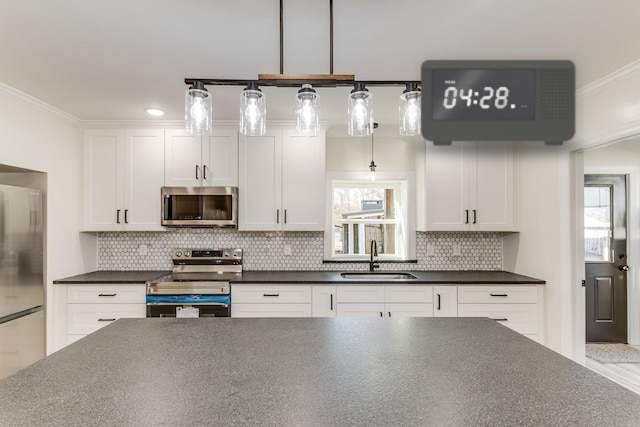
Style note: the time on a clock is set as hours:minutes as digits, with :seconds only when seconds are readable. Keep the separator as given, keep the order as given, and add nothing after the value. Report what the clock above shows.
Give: 4:28
